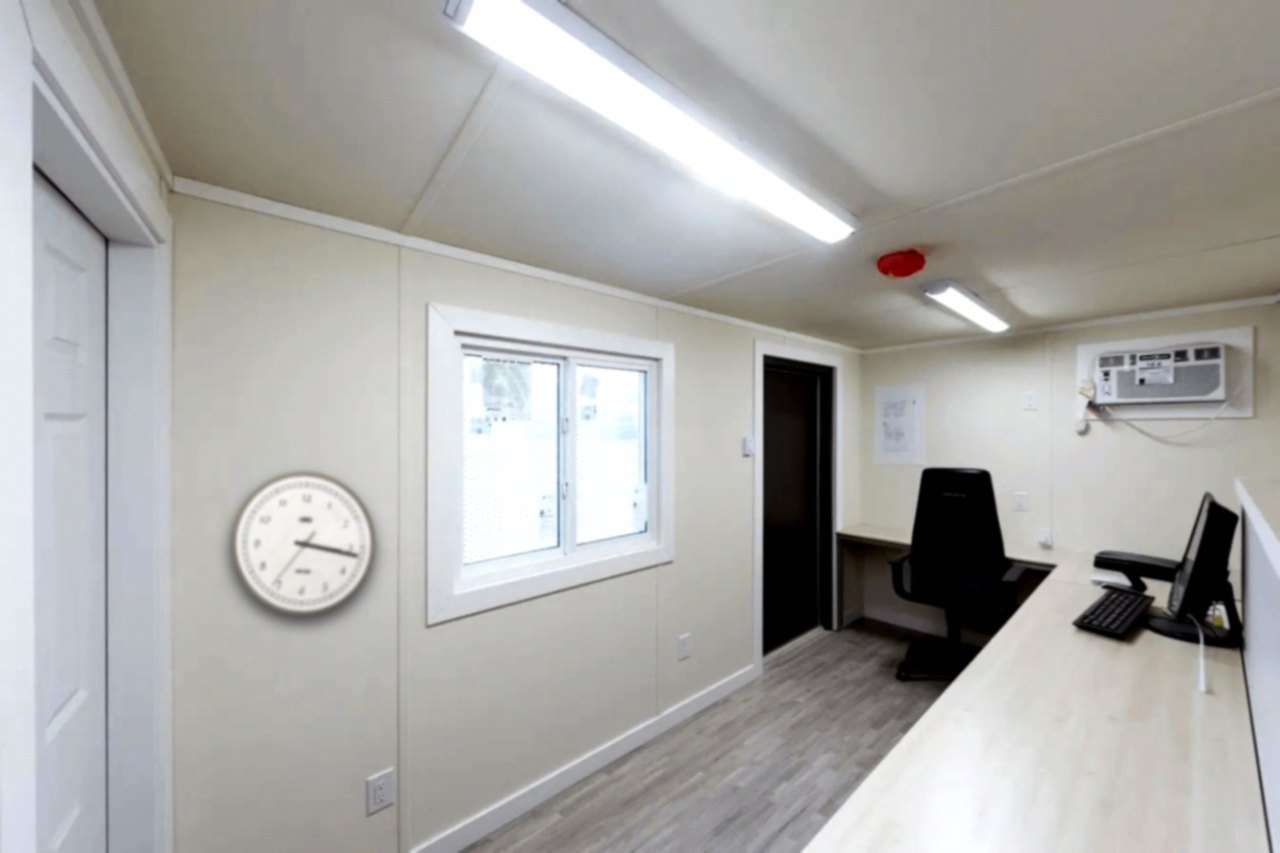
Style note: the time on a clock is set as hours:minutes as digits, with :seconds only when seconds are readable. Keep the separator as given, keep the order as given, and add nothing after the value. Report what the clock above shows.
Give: 3:16:36
